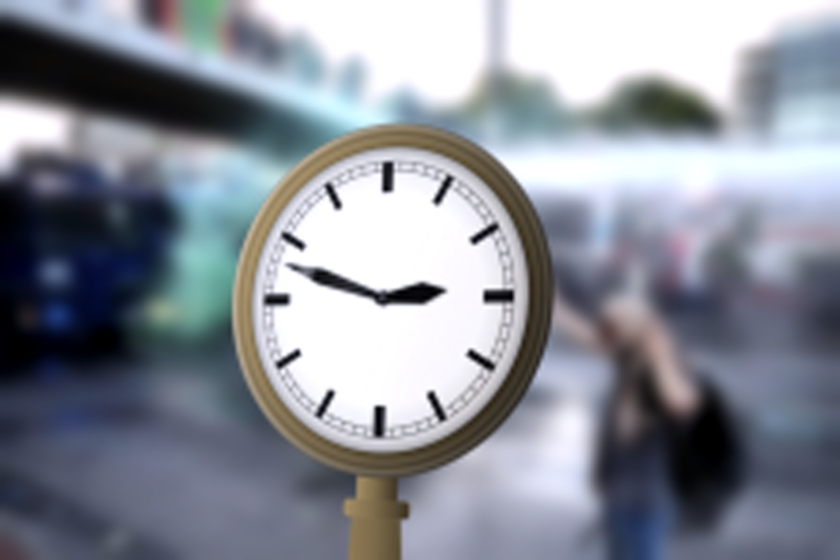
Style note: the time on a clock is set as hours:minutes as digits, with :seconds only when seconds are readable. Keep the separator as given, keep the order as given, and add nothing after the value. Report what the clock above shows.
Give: 2:48
